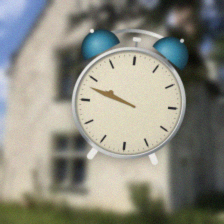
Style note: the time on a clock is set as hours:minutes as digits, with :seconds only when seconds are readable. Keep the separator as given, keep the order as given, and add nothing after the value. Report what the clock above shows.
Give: 9:48
